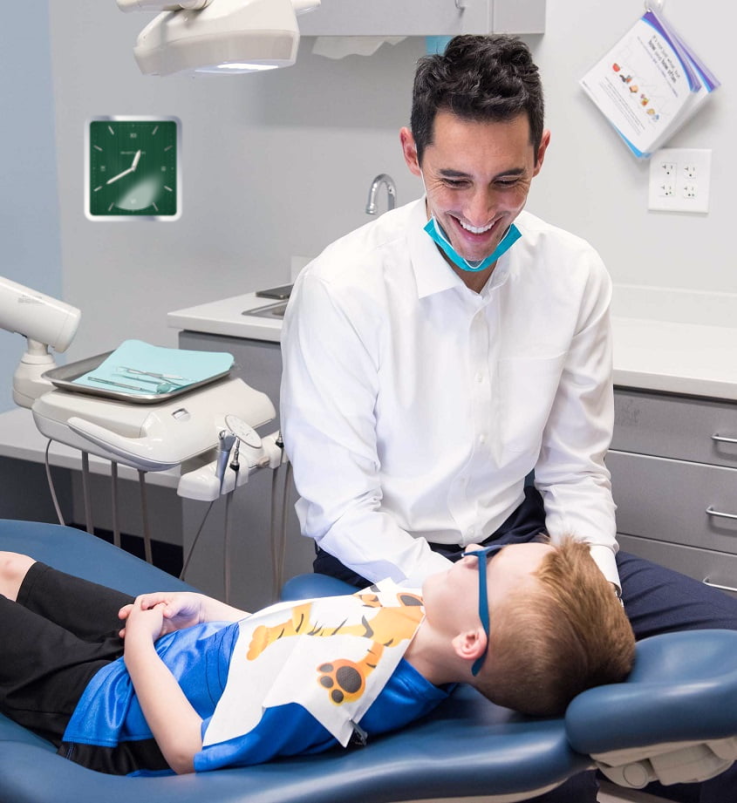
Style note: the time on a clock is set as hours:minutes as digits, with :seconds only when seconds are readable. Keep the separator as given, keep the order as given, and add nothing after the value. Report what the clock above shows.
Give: 12:40
